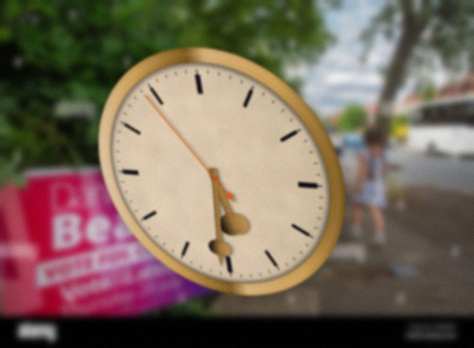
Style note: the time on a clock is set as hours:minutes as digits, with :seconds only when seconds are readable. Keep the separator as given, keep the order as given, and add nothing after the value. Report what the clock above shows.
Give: 5:30:54
